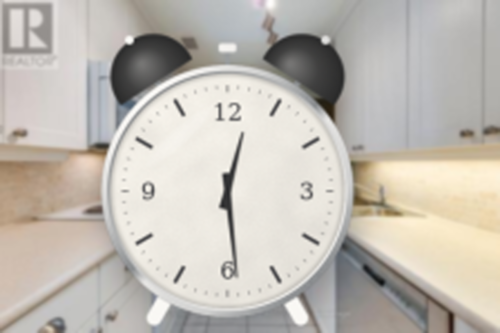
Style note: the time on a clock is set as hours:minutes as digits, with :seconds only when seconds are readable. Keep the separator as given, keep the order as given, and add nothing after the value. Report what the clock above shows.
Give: 12:29
